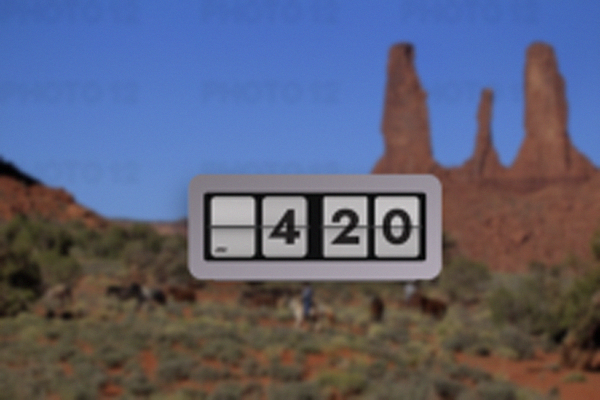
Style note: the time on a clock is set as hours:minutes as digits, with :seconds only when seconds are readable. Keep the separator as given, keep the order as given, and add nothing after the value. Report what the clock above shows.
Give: 4:20
